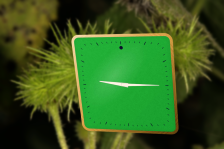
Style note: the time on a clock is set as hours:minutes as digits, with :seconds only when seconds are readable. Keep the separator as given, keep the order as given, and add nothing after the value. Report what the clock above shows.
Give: 9:15
